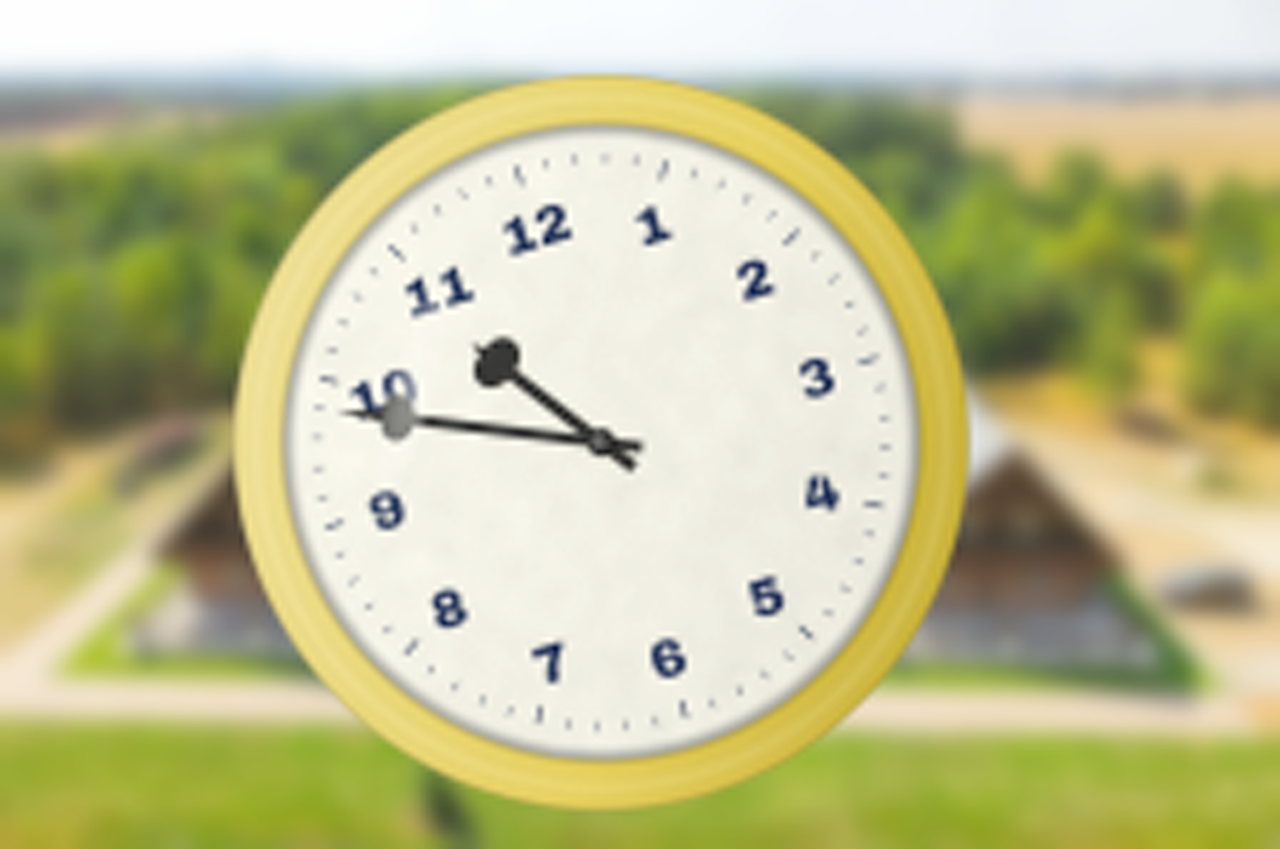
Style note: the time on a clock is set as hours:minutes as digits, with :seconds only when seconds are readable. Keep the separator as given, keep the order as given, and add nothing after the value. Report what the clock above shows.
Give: 10:49
